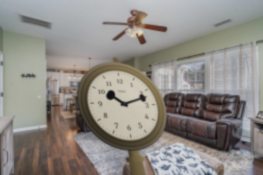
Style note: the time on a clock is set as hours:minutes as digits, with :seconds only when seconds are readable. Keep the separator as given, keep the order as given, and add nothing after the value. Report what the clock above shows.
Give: 10:12
